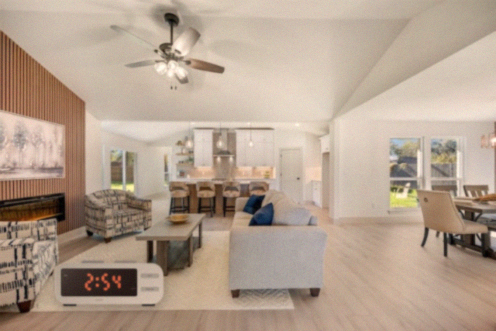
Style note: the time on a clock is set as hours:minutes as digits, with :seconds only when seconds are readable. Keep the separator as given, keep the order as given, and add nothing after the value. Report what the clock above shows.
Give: 2:54
